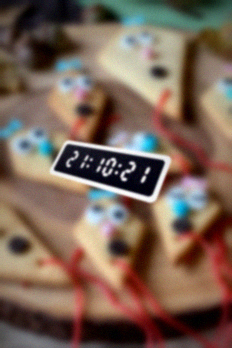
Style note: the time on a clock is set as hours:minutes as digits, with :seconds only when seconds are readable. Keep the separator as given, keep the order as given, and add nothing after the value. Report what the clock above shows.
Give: 21:10:21
